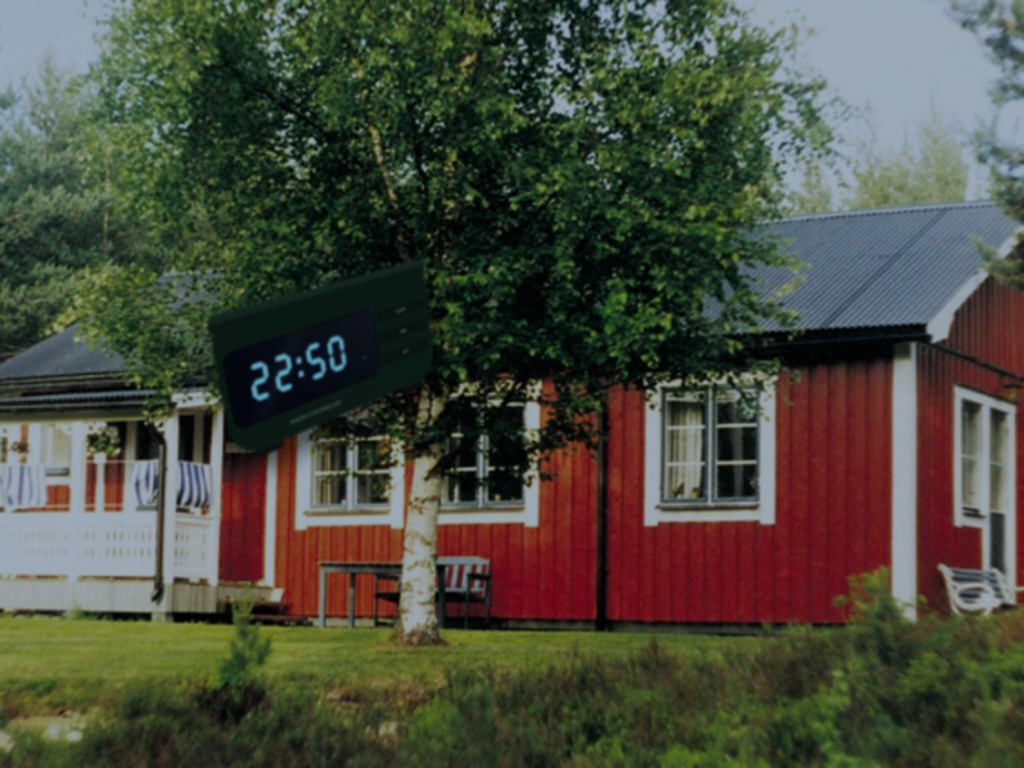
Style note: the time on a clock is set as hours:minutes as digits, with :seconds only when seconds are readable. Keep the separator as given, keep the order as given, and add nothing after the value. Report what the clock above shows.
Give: 22:50
